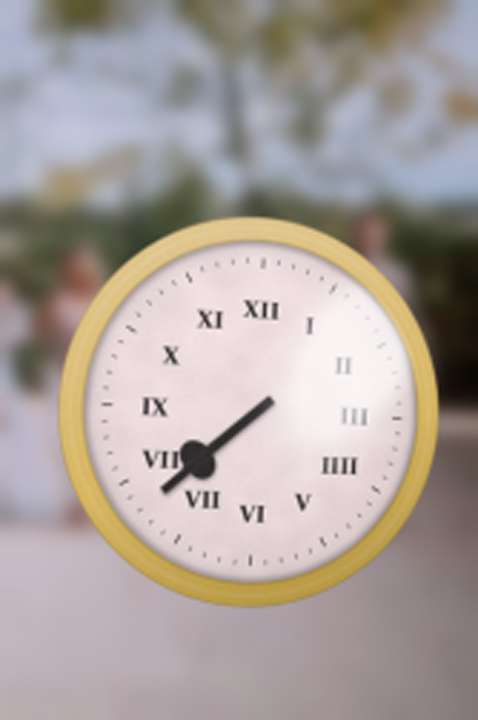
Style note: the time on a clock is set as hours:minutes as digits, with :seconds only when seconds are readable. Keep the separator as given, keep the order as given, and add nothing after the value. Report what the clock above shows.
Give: 7:38
